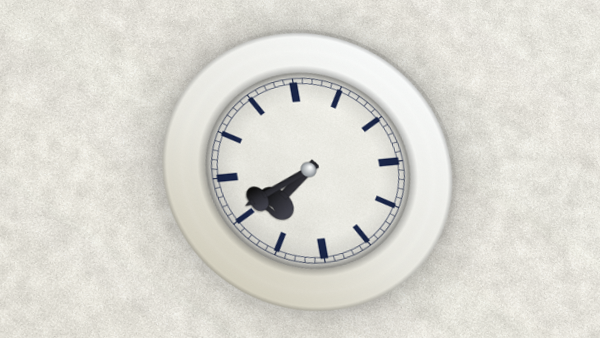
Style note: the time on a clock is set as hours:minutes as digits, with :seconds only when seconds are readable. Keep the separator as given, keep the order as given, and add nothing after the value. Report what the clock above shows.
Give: 7:41
